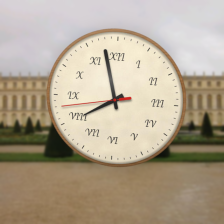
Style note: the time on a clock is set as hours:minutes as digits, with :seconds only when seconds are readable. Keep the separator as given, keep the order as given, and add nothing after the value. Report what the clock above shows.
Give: 7:57:43
